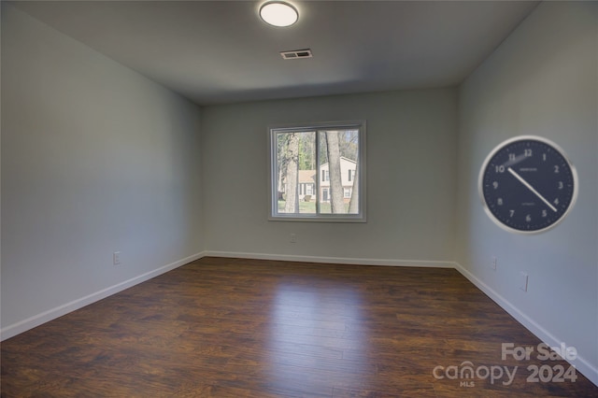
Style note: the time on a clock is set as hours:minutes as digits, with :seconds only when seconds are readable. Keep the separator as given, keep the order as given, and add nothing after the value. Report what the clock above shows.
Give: 10:22
